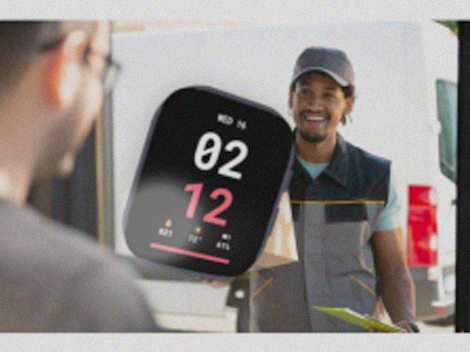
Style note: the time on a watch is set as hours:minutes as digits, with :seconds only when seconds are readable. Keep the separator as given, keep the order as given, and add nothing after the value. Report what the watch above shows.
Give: 2:12
